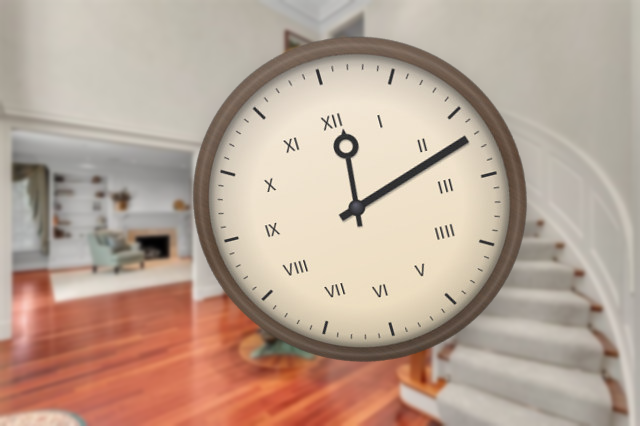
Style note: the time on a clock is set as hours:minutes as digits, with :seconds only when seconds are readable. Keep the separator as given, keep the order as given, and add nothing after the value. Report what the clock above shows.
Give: 12:12
